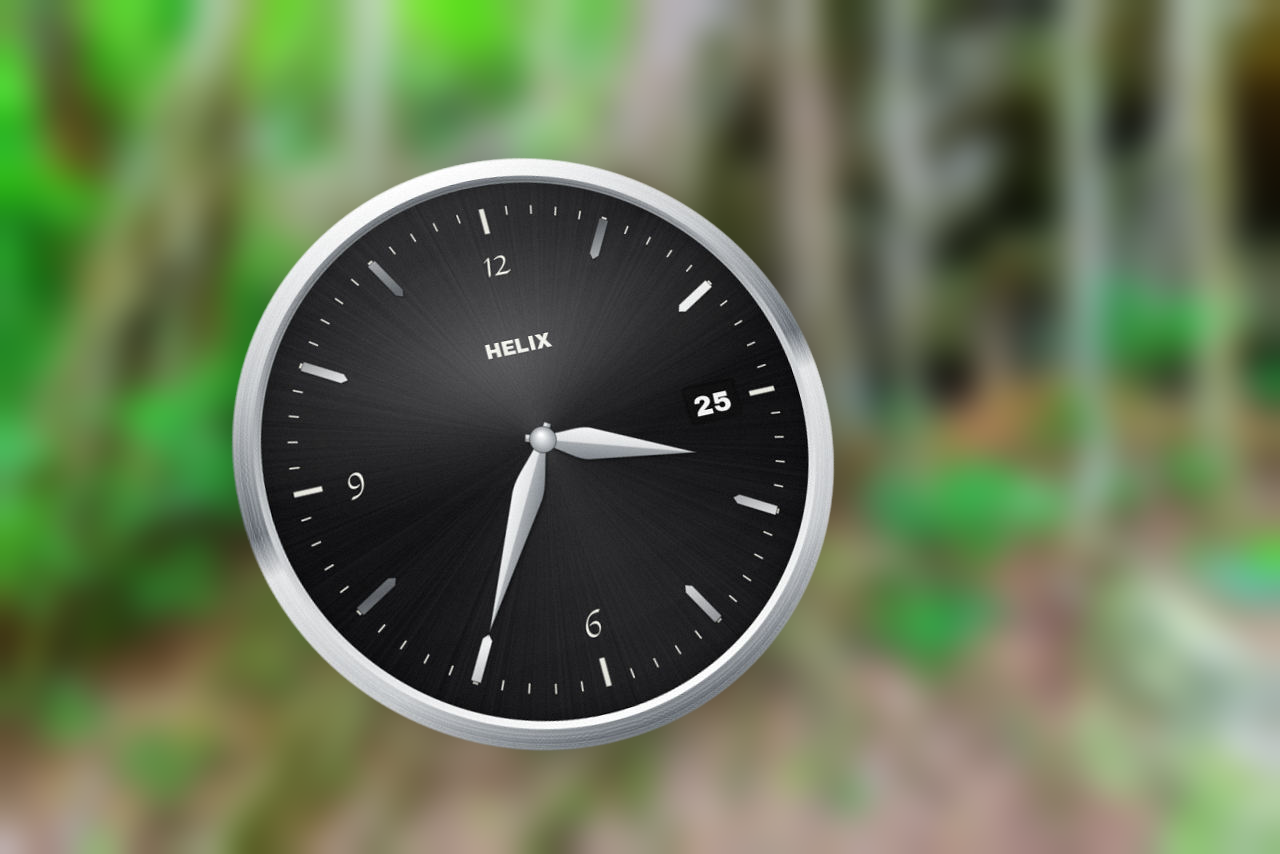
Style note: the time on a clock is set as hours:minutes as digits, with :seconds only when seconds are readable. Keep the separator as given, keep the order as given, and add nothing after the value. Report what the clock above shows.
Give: 3:35
